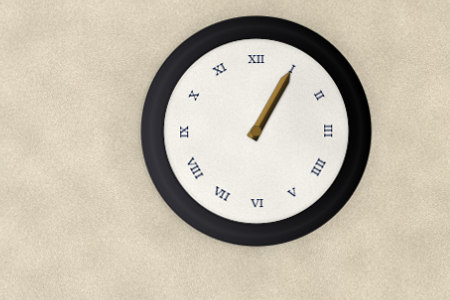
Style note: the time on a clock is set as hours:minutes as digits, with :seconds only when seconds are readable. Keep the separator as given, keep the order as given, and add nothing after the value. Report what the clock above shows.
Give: 1:05
